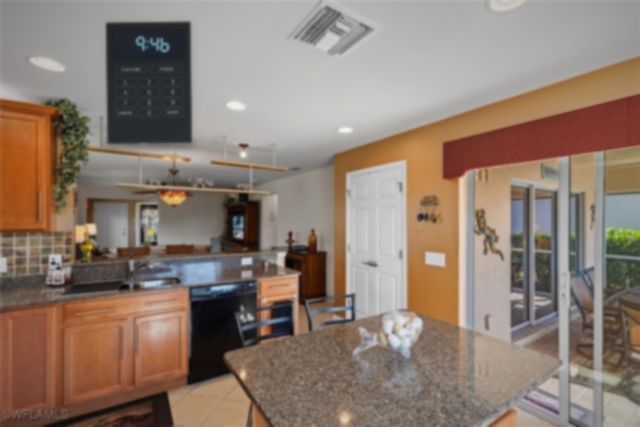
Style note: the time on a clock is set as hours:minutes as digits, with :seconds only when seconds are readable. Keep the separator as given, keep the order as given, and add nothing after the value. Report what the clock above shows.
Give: 9:46
